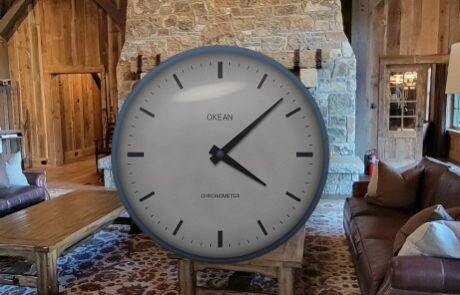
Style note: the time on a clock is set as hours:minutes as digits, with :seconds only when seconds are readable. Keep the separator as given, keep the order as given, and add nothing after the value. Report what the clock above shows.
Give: 4:08
